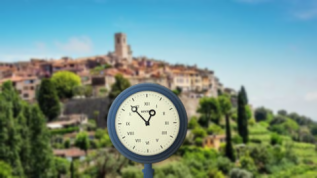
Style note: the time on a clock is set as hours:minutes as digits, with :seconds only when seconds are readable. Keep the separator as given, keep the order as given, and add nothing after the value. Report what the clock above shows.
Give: 12:53
